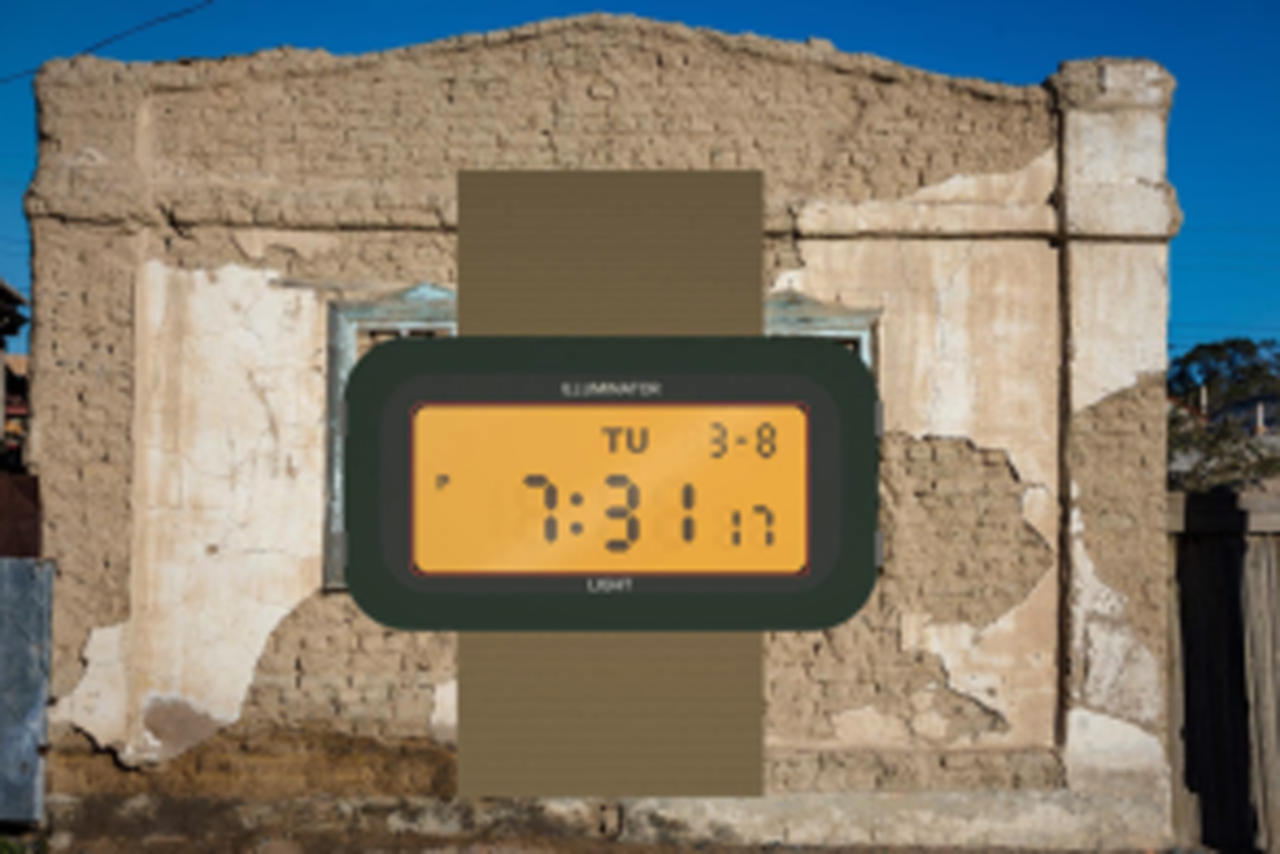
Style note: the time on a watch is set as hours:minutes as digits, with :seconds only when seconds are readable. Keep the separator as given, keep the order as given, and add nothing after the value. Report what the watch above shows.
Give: 7:31:17
